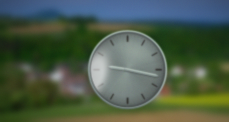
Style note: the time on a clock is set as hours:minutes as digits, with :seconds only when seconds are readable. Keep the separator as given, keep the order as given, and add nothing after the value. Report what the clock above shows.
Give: 9:17
